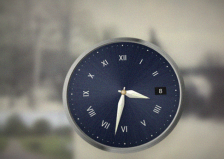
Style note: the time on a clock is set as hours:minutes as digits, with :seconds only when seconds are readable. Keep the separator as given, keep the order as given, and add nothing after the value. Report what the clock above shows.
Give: 3:32
